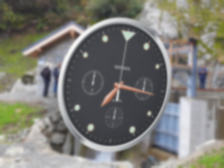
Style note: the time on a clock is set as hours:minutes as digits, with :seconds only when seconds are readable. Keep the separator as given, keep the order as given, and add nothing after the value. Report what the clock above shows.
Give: 7:16
